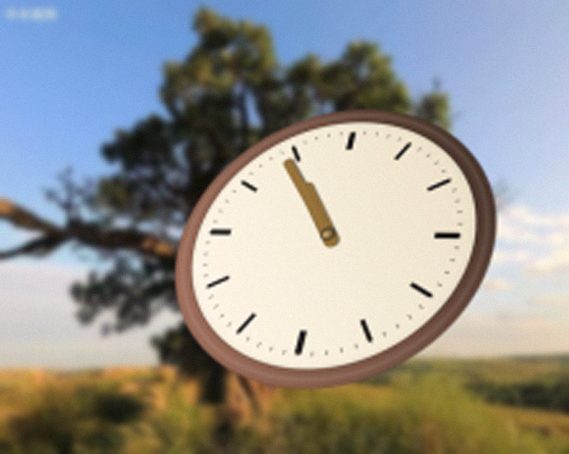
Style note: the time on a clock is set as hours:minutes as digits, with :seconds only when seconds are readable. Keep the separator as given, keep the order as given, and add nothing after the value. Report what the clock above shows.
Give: 10:54
